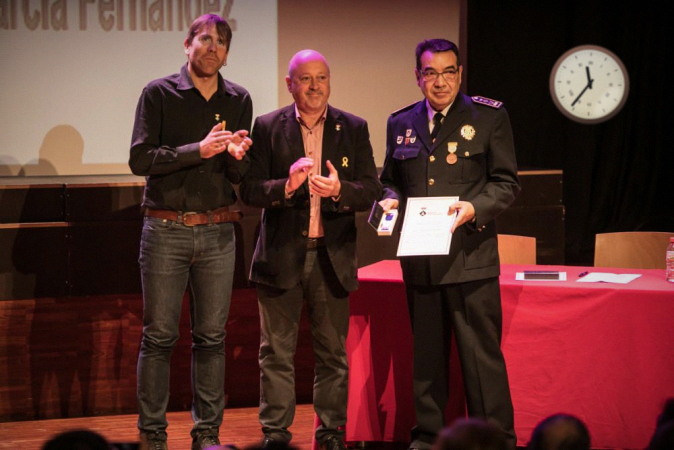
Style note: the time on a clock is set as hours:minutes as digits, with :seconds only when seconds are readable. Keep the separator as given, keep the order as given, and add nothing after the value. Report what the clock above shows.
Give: 11:36
